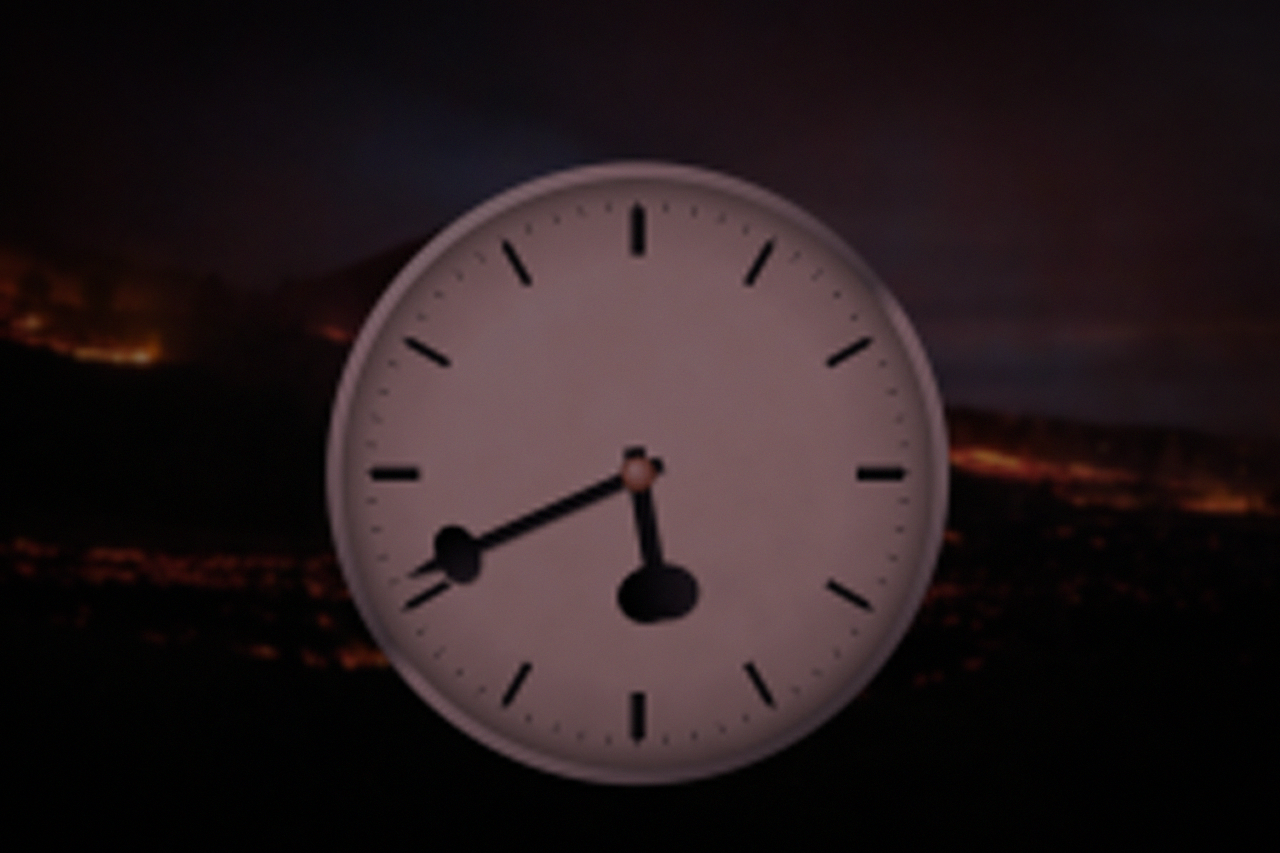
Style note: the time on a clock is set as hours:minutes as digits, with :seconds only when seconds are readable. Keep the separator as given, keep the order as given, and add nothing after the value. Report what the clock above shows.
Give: 5:41
